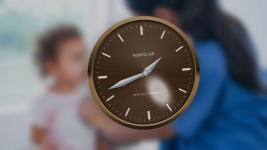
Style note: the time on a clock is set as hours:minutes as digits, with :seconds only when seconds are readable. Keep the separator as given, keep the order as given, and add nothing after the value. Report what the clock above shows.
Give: 1:42
